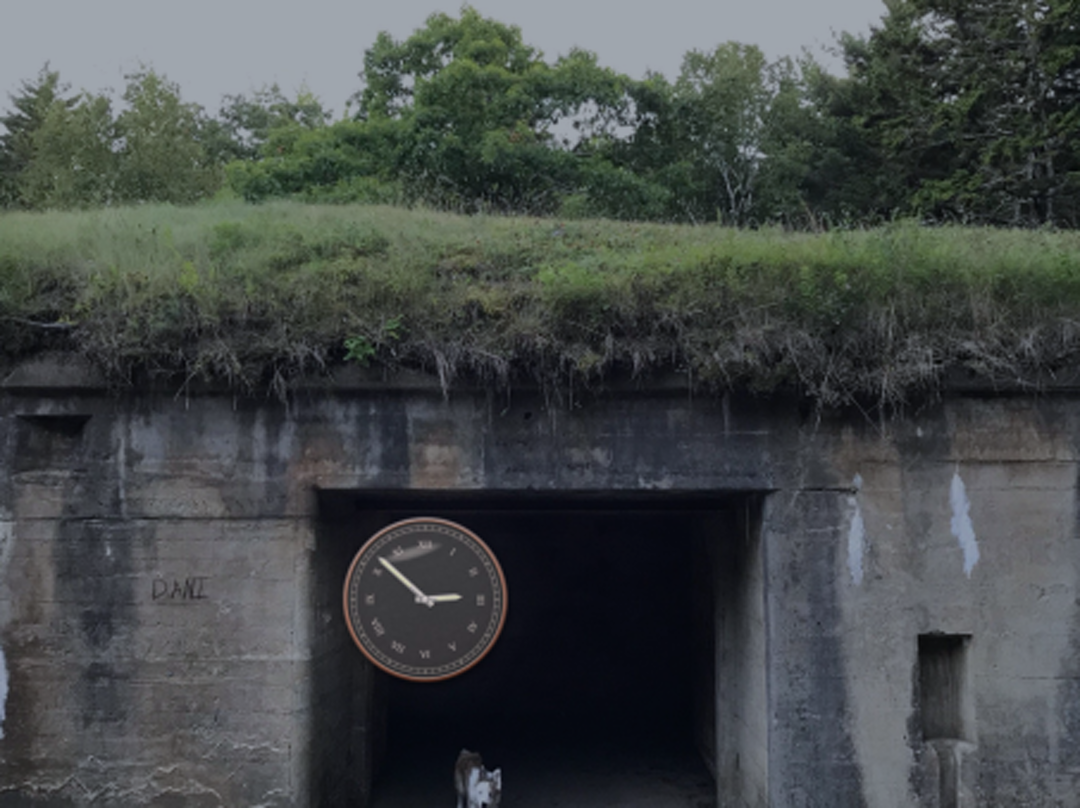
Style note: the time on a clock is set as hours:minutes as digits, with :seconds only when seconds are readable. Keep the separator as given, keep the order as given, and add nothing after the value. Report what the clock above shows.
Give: 2:52
